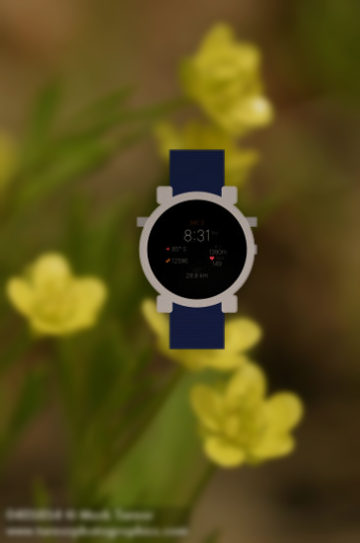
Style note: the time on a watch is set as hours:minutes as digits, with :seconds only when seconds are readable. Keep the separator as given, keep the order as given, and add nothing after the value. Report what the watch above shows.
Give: 8:31
